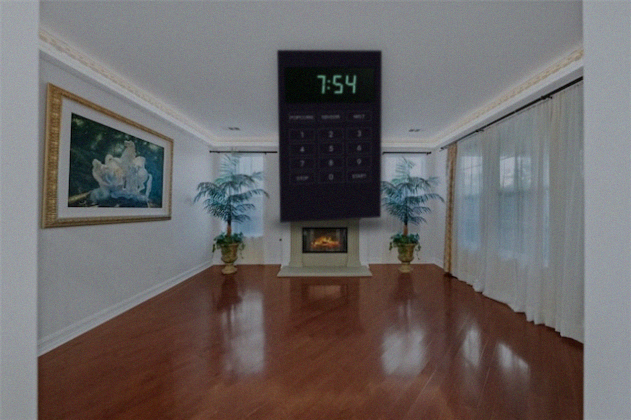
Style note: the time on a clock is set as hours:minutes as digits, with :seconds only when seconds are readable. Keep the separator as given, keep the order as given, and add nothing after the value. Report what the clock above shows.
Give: 7:54
